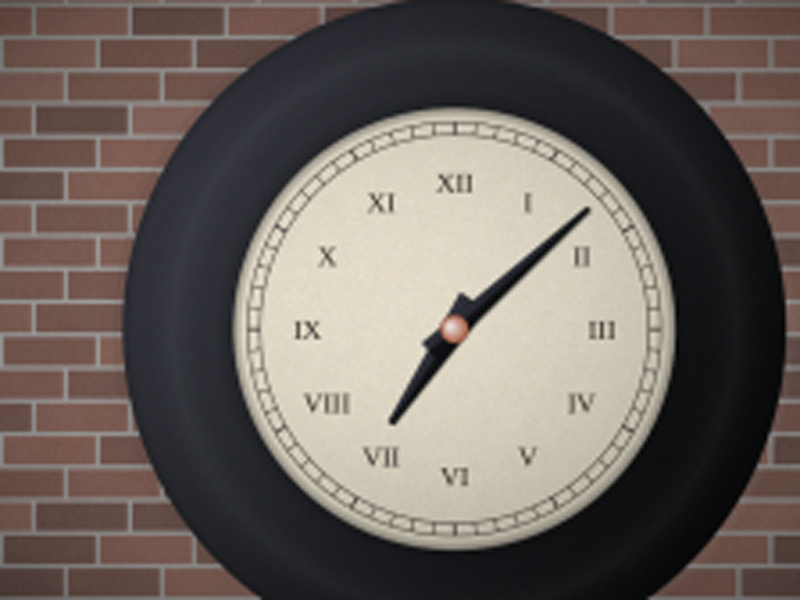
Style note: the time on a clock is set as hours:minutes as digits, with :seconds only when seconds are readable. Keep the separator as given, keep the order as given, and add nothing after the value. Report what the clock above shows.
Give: 7:08
